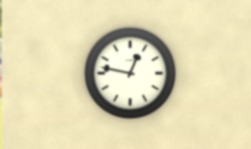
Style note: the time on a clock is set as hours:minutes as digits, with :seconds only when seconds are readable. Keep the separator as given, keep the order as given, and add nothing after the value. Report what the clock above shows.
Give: 12:47
